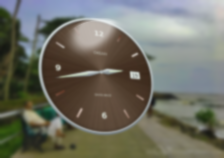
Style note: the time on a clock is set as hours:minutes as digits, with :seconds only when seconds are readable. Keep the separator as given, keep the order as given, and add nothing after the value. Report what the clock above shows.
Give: 2:43
